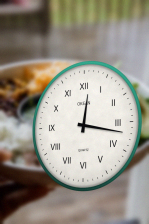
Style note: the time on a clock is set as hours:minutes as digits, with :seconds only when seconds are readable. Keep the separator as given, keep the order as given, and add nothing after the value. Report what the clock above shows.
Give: 12:17
